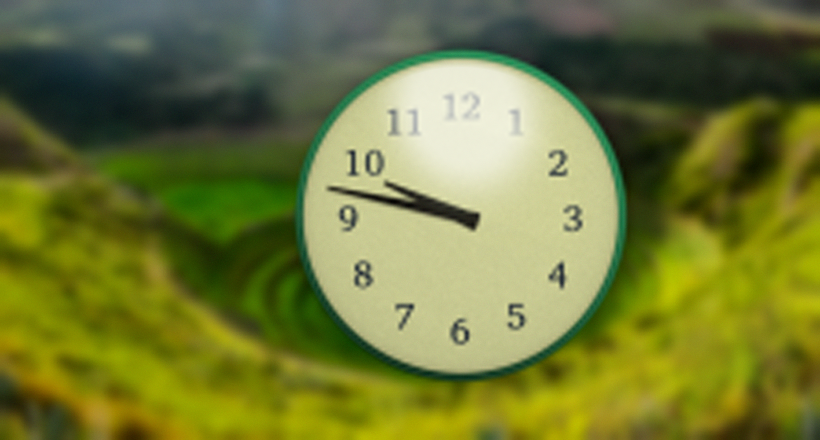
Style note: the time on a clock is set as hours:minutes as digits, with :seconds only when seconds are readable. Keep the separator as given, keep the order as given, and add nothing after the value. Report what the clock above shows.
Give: 9:47
